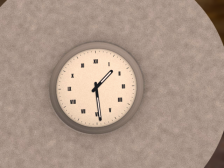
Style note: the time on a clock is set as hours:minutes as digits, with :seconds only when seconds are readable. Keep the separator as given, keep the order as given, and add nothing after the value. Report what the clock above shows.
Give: 1:29
